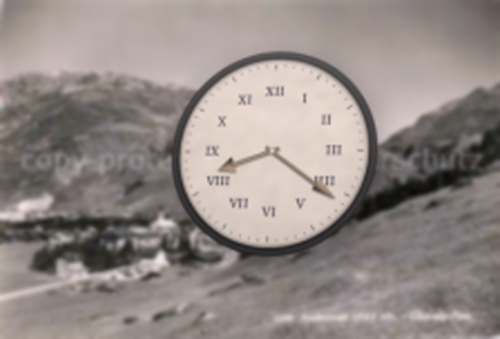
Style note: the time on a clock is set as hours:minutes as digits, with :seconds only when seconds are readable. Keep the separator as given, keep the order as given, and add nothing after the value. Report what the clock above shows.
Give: 8:21
